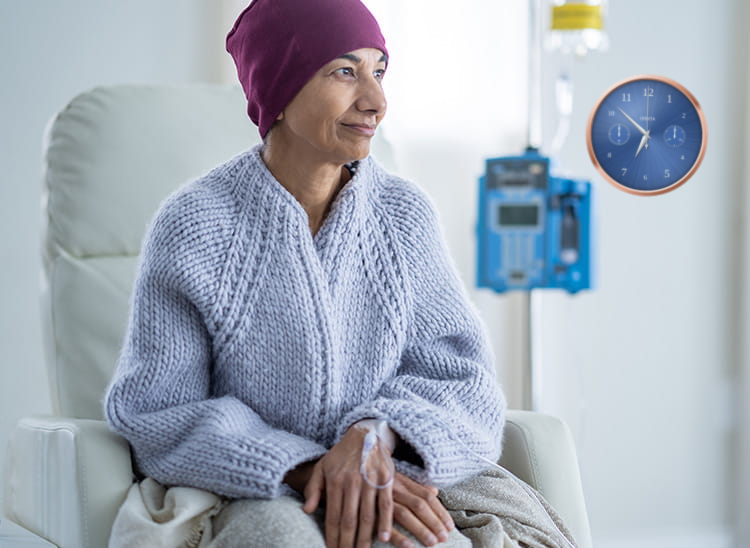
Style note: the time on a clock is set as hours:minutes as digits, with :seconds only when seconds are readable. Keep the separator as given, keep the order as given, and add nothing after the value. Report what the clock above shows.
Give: 6:52
